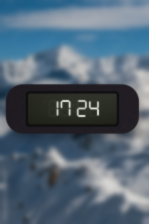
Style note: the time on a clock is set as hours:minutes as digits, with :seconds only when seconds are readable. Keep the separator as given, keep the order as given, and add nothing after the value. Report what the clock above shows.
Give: 17:24
